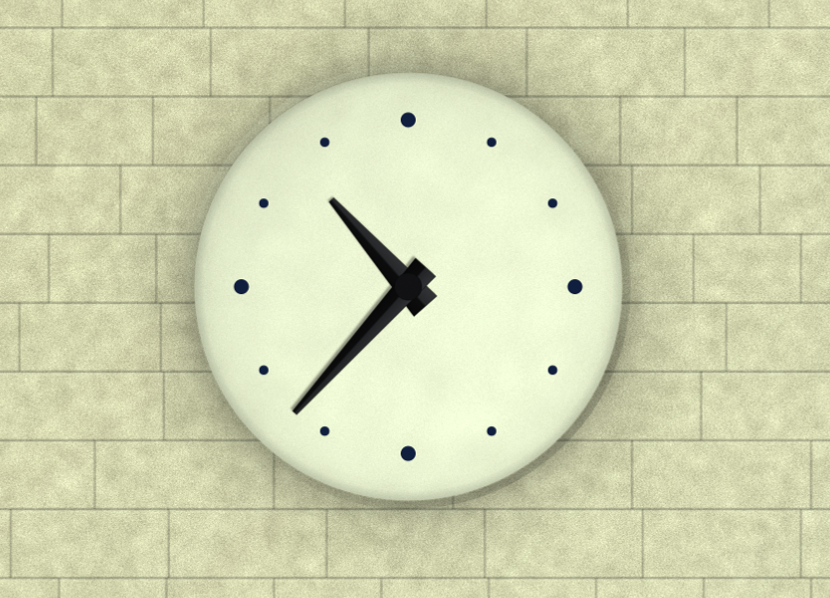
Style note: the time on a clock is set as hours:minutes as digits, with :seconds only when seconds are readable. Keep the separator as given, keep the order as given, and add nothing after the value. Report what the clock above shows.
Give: 10:37
